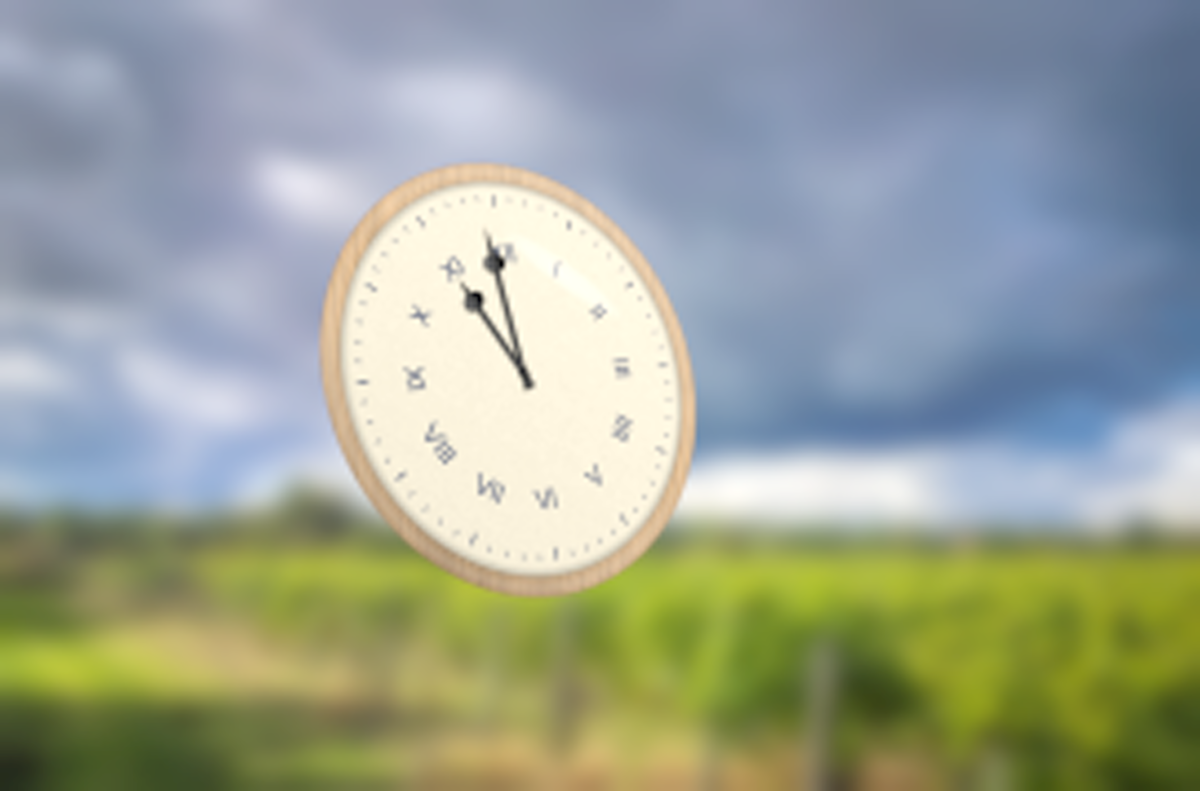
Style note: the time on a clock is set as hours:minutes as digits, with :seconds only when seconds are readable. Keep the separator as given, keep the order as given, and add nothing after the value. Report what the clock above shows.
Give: 10:59
